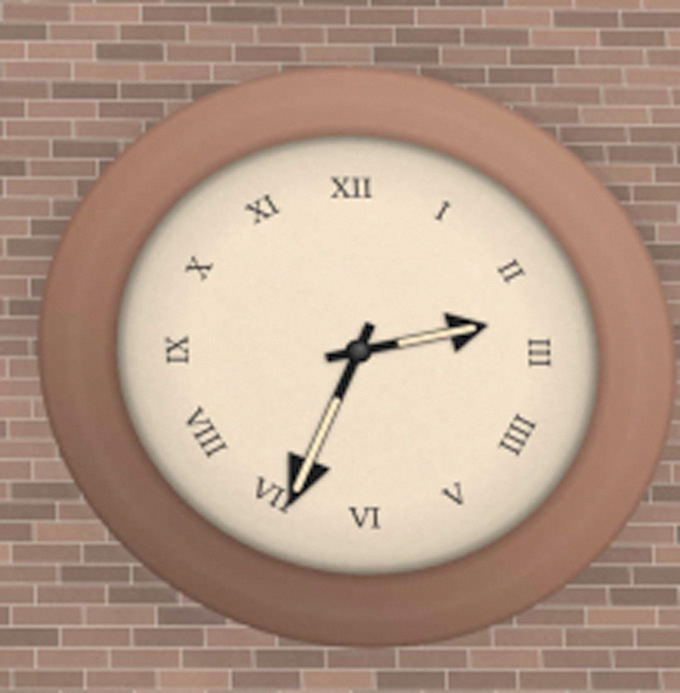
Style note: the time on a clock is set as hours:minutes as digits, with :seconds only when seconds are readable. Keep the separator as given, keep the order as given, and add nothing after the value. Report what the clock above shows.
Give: 2:34
